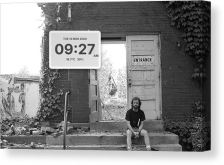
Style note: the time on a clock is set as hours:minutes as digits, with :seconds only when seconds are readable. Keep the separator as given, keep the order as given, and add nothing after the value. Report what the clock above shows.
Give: 9:27
